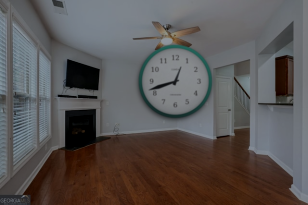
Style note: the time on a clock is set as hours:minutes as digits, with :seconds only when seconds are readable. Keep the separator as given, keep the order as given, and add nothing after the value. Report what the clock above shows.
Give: 12:42
